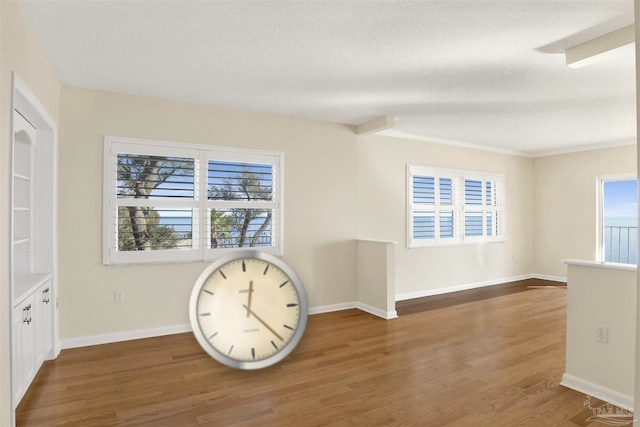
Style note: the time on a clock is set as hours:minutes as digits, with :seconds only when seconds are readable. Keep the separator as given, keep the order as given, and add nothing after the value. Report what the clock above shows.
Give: 12:23
